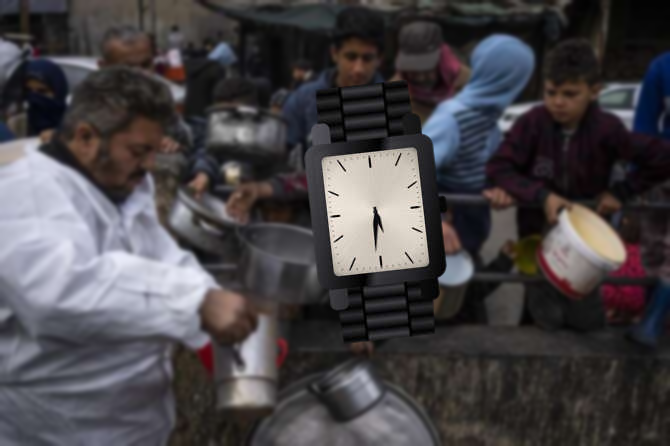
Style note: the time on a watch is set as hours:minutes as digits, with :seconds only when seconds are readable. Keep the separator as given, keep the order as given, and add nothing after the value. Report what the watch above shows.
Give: 5:31
